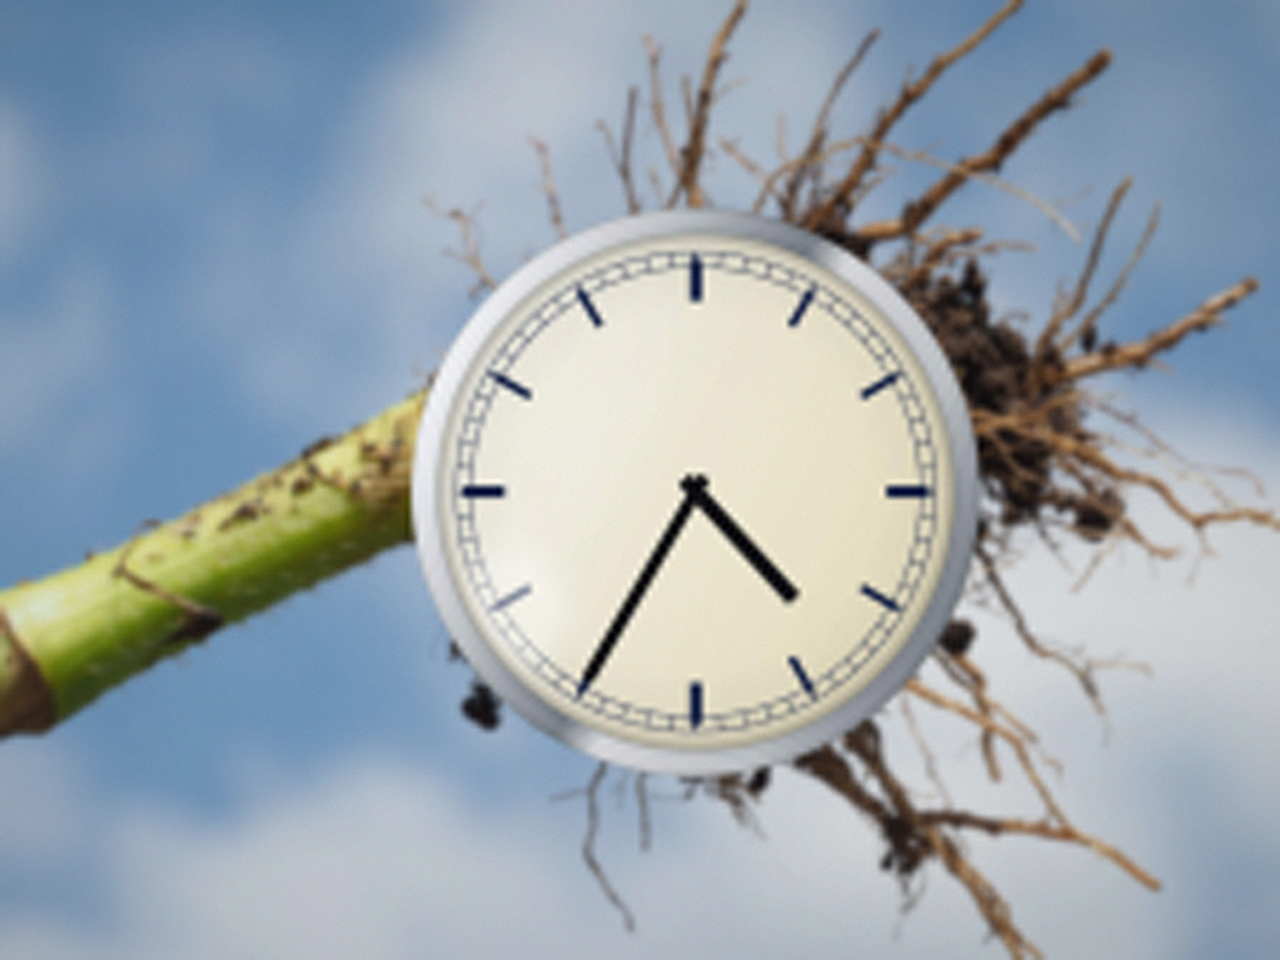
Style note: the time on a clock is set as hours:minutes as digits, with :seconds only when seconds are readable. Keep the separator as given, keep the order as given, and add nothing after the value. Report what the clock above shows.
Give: 4:35
